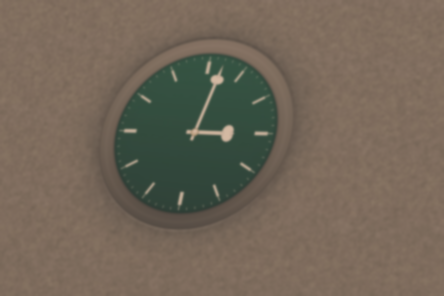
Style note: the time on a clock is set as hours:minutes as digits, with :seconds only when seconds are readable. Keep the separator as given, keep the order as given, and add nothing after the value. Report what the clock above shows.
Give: 3:02
